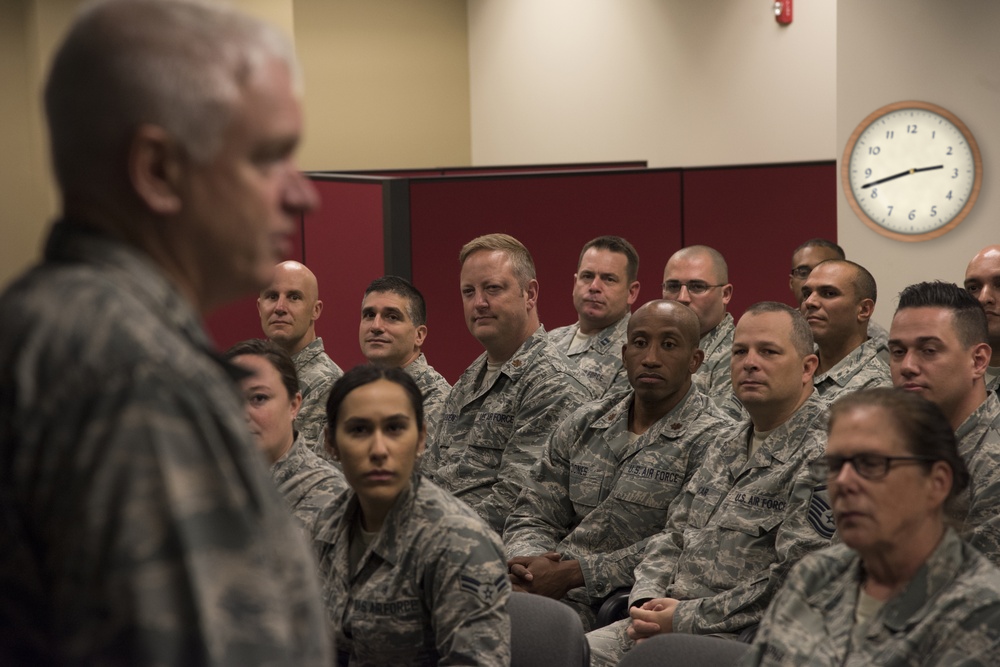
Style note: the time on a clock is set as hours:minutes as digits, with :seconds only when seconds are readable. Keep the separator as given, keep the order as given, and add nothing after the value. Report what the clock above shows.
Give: 2:42
